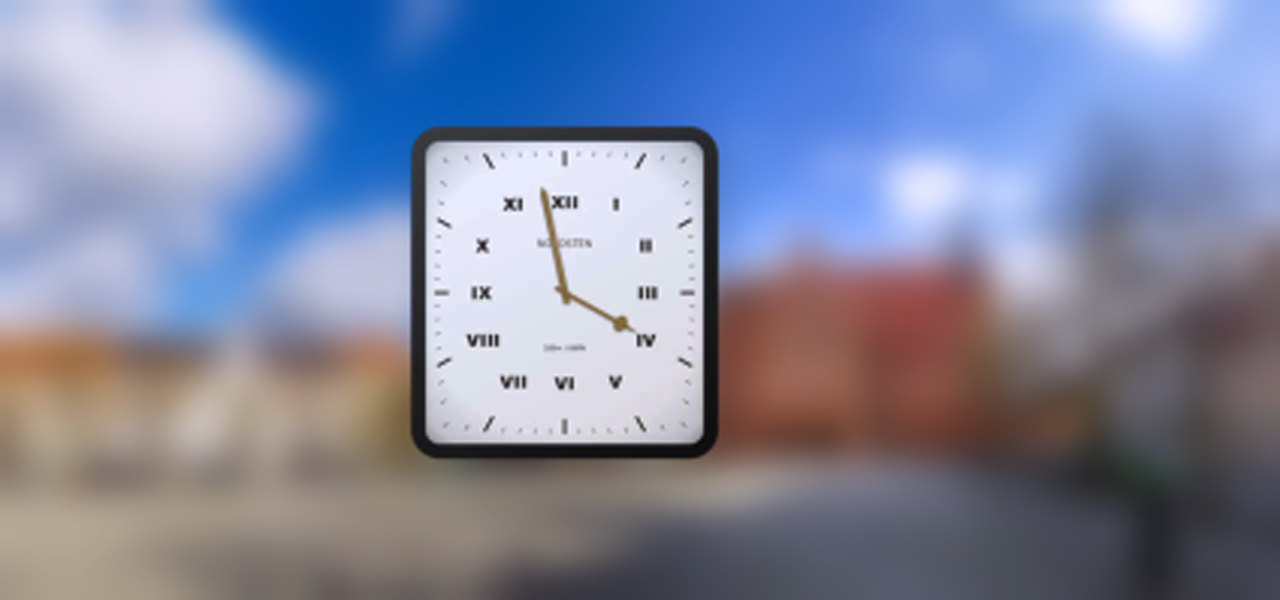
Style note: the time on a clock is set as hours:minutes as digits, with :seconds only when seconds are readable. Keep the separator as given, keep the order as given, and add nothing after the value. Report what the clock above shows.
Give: 3:58
